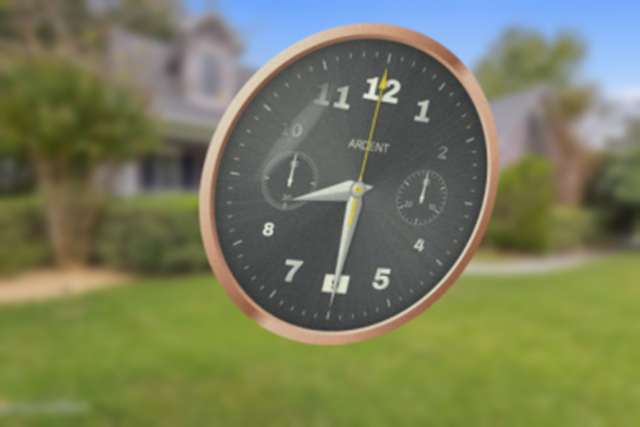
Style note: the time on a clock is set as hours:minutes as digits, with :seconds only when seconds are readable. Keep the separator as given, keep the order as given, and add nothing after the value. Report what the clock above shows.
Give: 8:30
